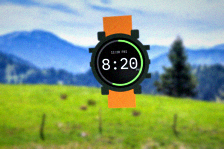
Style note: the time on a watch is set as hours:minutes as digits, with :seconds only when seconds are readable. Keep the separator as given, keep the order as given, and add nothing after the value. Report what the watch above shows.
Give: 8:20
